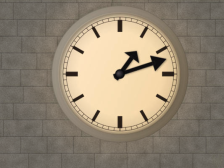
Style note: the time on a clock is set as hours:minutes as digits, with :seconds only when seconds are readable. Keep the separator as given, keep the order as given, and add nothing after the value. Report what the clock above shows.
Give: 1:12
